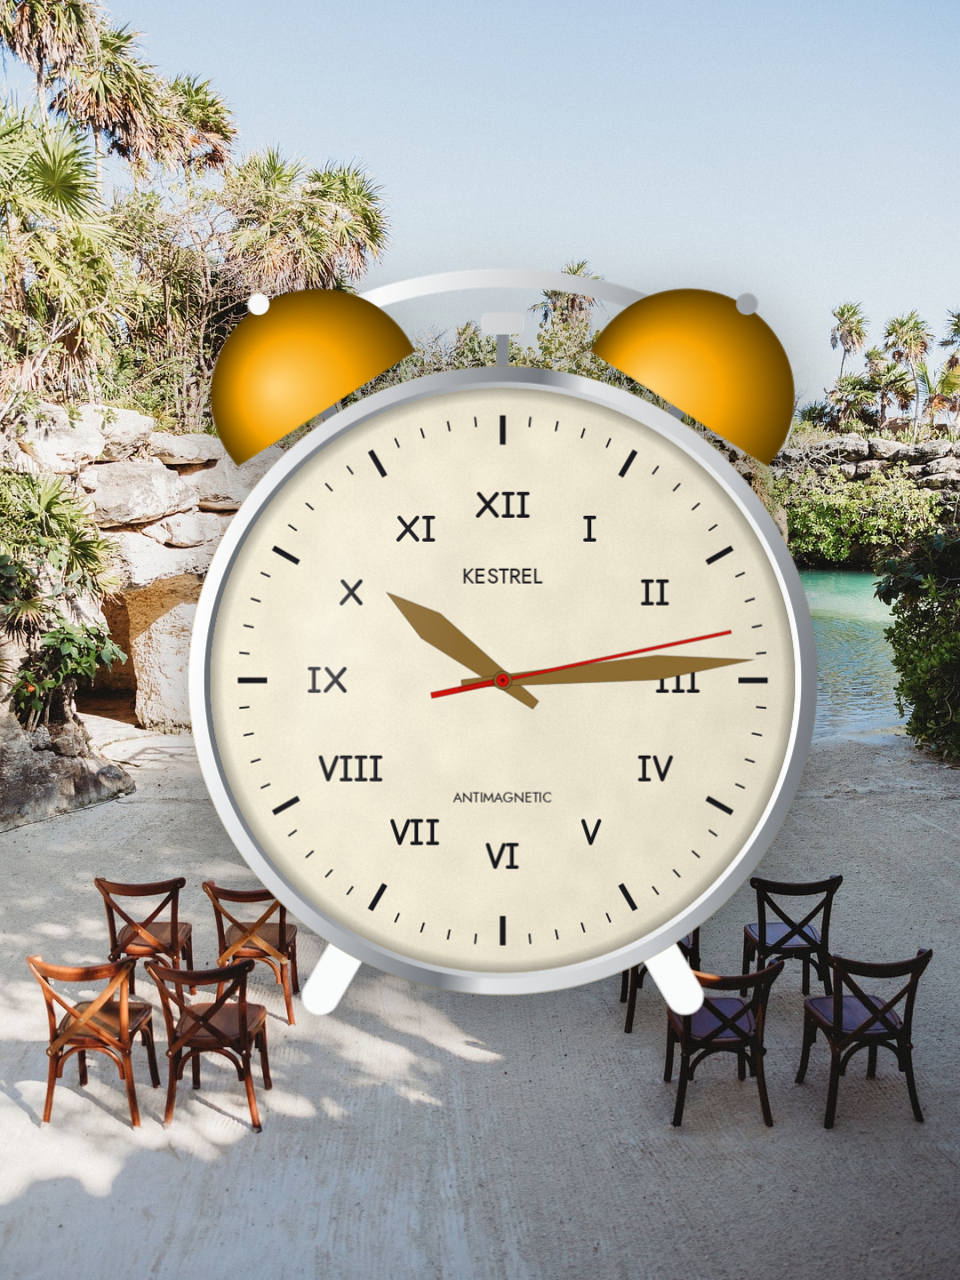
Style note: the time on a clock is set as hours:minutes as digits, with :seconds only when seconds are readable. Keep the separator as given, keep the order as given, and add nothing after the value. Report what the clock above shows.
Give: 10:14:13
